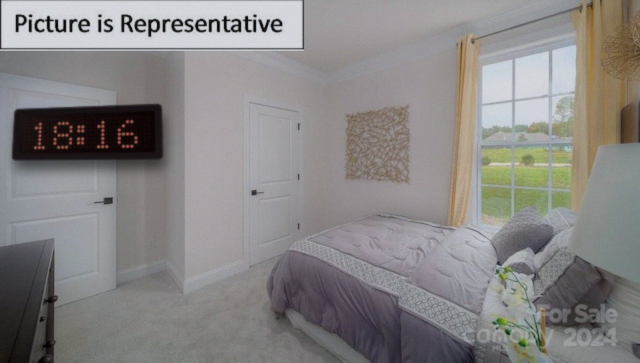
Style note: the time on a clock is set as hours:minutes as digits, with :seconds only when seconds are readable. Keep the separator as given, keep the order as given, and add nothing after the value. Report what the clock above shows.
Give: 18:16
